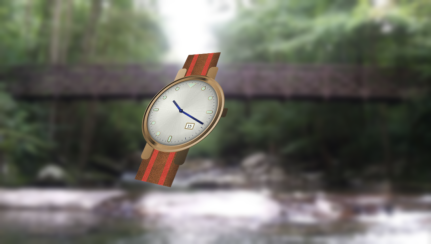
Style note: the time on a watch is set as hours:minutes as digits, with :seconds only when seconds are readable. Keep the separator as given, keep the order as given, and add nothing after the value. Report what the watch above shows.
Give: 10:19
